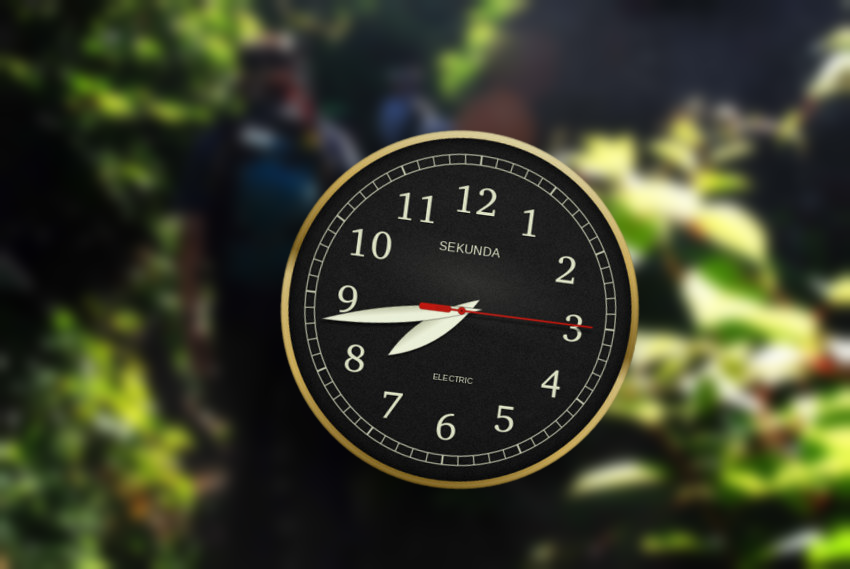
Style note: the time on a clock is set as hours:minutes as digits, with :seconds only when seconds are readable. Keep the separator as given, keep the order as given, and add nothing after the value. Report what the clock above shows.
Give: 7:43:15
